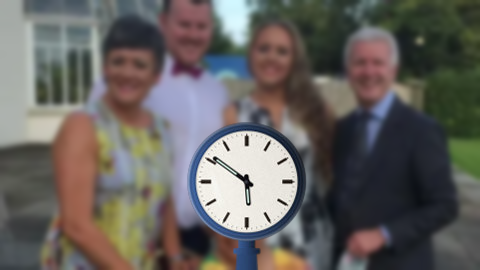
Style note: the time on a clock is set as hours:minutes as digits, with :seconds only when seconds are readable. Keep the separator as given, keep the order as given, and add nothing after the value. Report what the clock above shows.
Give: 5:51
